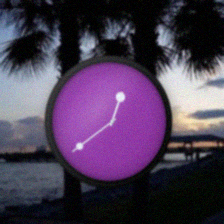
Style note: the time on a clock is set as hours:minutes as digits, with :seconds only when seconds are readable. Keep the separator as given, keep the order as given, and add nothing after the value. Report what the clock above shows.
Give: 12:39
